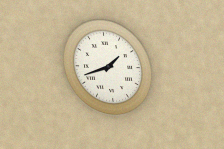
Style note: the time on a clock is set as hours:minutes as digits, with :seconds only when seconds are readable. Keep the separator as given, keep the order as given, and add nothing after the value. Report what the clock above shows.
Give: 1:42
